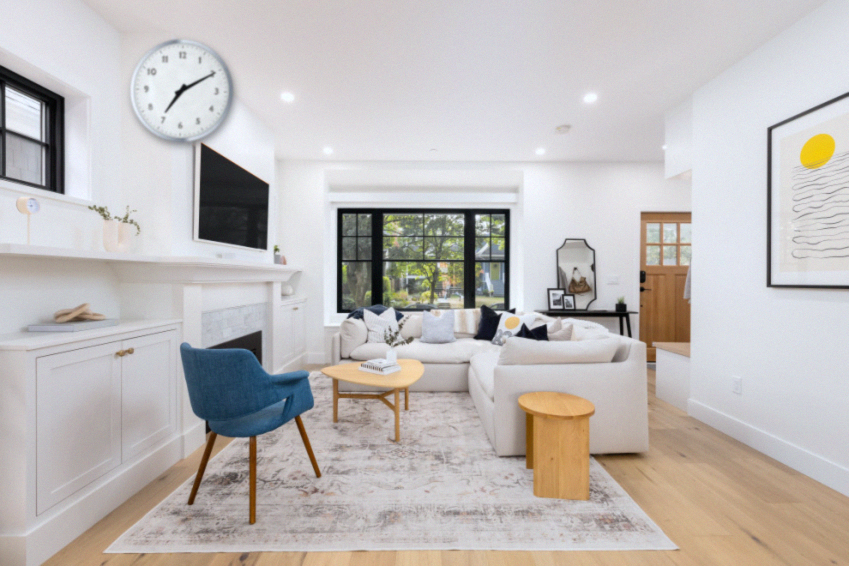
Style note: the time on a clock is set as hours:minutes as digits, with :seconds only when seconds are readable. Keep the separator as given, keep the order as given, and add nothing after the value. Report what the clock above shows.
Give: 7:10
